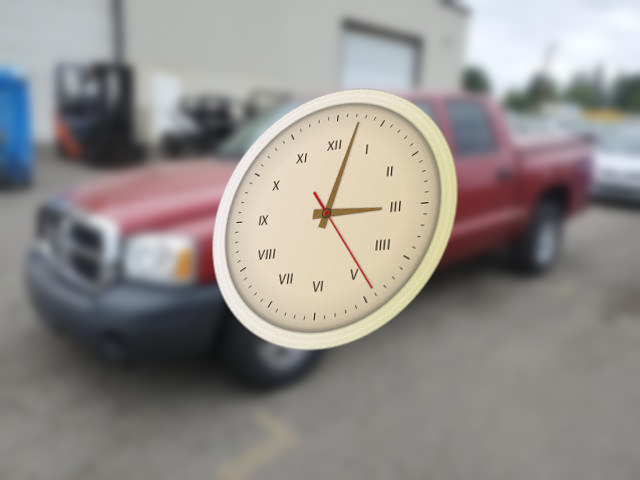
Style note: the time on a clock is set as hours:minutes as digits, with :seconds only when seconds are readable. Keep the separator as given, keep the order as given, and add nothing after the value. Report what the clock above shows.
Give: 3:02:24
